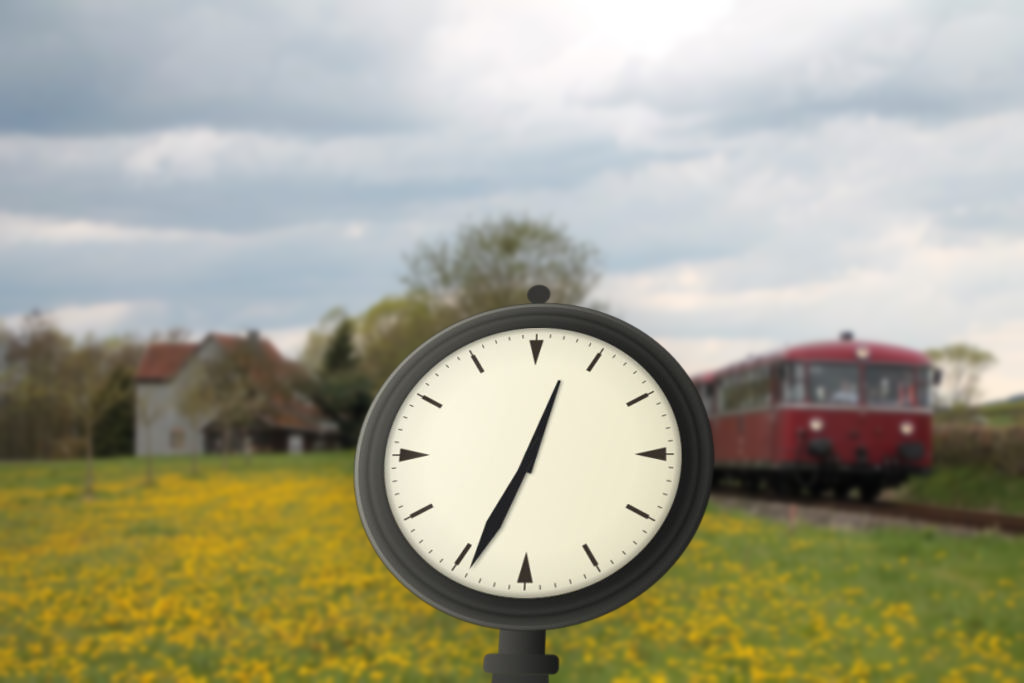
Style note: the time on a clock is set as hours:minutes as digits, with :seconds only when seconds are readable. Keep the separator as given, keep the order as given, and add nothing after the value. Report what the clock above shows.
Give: 12:34
